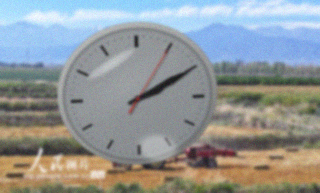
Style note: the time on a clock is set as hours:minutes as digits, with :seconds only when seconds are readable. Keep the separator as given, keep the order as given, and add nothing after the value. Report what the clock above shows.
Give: 2:10:05
